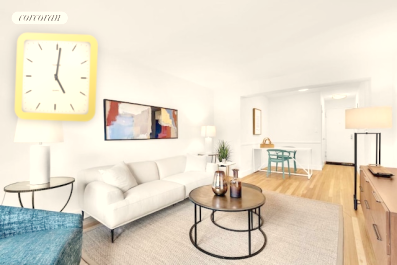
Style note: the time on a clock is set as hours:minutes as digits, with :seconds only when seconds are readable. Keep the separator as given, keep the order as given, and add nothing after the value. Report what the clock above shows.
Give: 5:01
